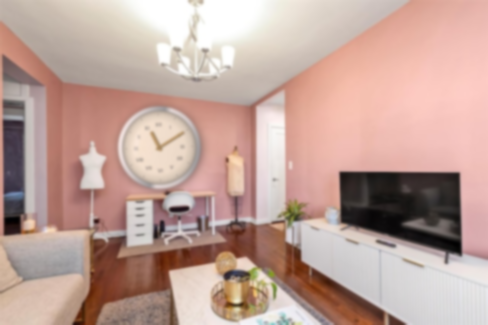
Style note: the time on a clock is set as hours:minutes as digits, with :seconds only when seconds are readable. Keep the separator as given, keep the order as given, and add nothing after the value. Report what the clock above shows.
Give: 11:10
